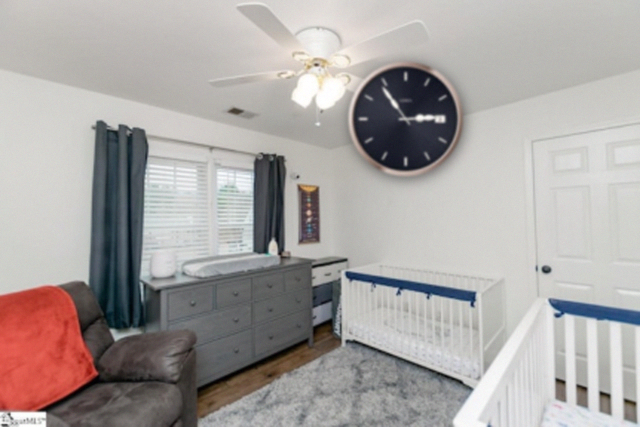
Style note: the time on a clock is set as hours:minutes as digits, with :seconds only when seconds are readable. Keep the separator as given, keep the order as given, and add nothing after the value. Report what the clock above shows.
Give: 2:54
